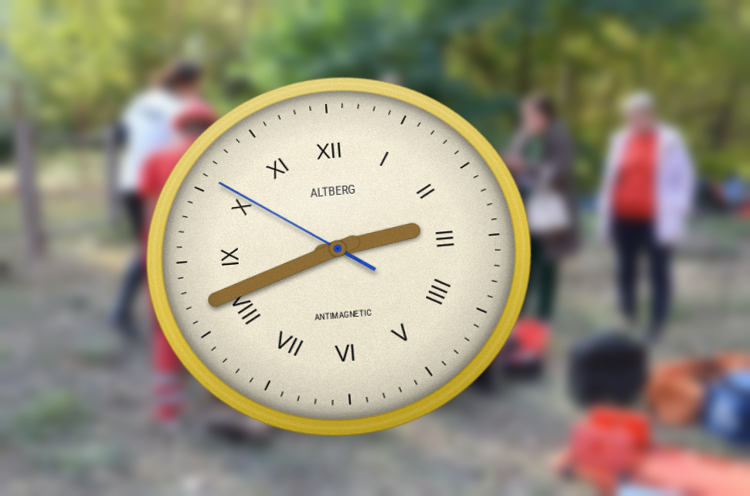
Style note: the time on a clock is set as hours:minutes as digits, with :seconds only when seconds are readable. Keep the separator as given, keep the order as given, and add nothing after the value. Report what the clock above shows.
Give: 2:41:51
